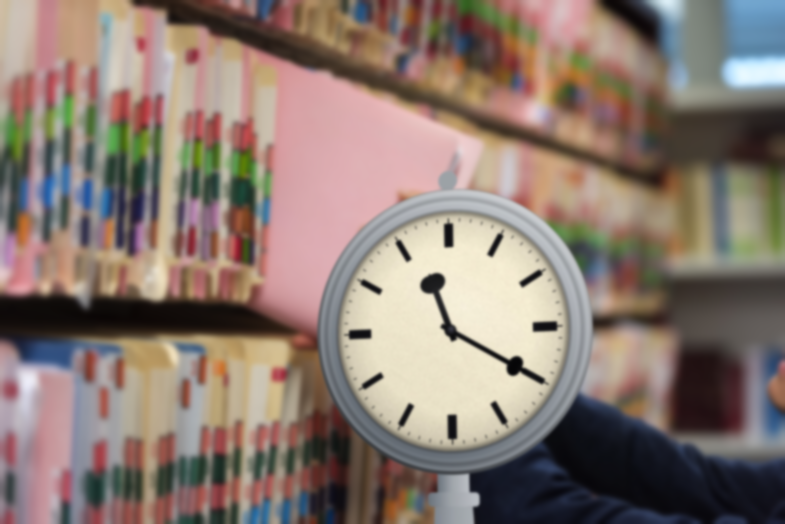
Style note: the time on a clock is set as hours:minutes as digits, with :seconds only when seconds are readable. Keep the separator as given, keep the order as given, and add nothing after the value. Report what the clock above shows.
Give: 11:20
